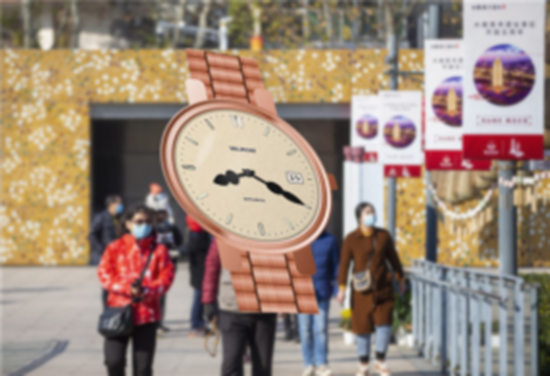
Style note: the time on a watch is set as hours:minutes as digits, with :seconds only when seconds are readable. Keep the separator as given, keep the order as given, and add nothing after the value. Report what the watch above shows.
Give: 8:20
